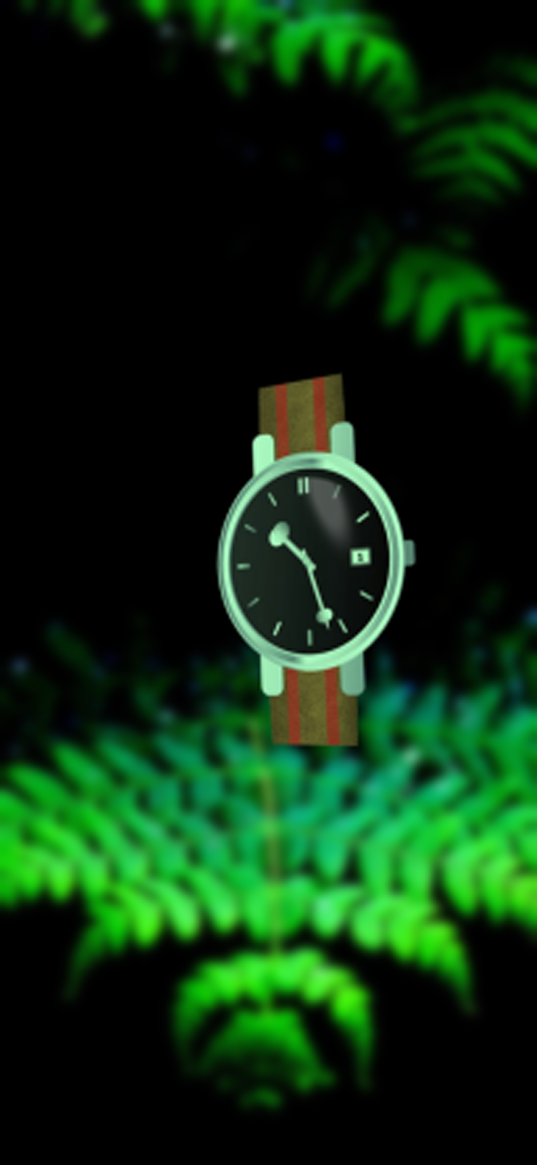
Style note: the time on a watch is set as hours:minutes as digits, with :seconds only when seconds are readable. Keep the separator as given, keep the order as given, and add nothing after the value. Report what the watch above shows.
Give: 10:27
